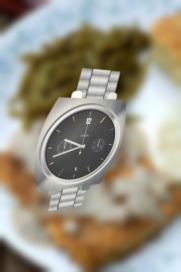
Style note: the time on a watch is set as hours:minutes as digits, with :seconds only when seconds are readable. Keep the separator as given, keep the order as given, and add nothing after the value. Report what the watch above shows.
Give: 9:42
